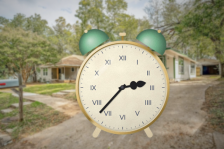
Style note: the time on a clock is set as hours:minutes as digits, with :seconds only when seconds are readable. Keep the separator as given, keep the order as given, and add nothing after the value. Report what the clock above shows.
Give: 2:37
